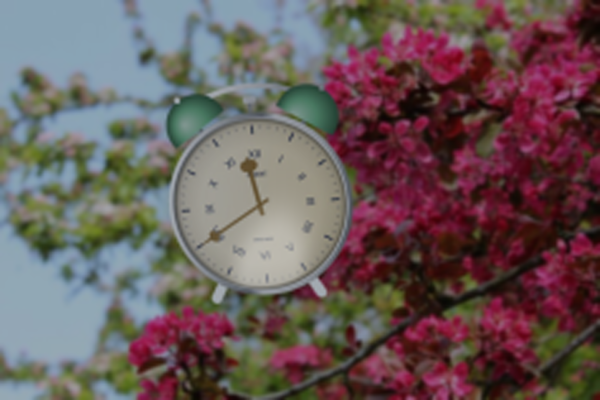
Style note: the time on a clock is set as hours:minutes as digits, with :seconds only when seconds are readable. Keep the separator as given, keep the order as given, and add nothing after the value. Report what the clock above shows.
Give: 11:40
